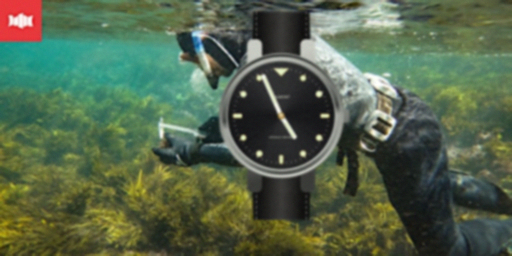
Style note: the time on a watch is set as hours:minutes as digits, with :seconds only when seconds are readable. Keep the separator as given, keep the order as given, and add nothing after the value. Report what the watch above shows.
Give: 4:56
